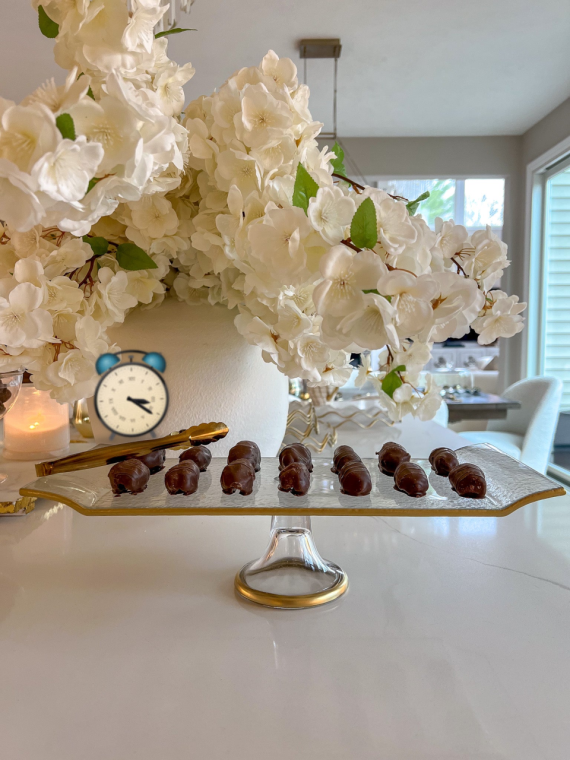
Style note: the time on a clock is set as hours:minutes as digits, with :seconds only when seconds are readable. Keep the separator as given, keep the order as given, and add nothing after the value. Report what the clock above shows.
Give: 3:21
